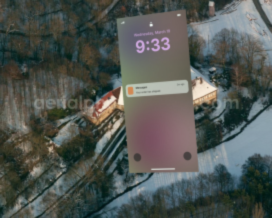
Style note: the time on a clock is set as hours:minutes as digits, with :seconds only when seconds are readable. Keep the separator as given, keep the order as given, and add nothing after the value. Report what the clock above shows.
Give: 9:33
